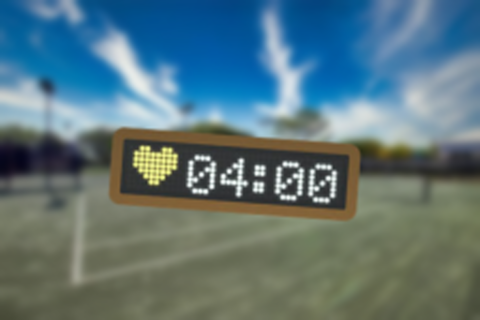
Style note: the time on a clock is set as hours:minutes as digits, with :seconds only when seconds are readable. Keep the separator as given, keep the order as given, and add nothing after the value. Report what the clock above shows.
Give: 4:00
